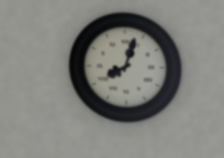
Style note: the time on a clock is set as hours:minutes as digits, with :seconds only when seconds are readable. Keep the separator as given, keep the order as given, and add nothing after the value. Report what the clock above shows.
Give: 8:03
